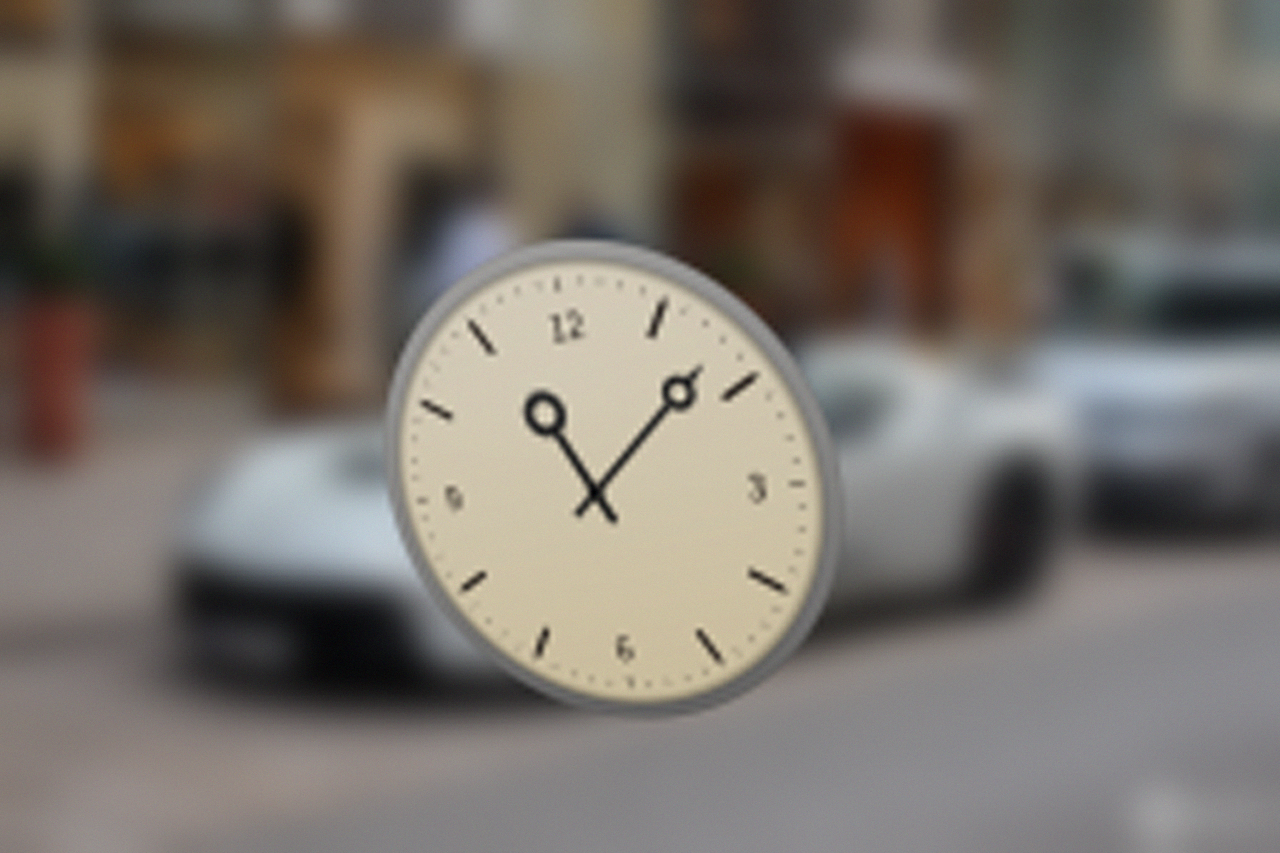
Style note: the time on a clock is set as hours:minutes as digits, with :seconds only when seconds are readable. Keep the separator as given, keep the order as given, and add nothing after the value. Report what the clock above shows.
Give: 11:08
